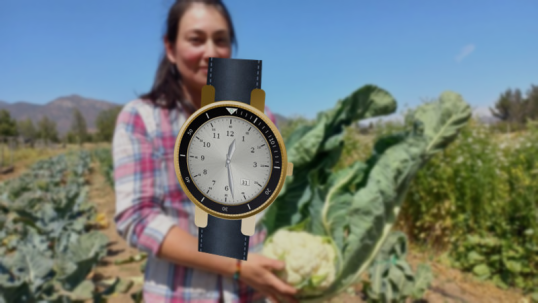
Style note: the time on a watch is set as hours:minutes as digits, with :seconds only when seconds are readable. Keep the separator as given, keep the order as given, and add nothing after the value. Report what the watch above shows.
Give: 12:28
